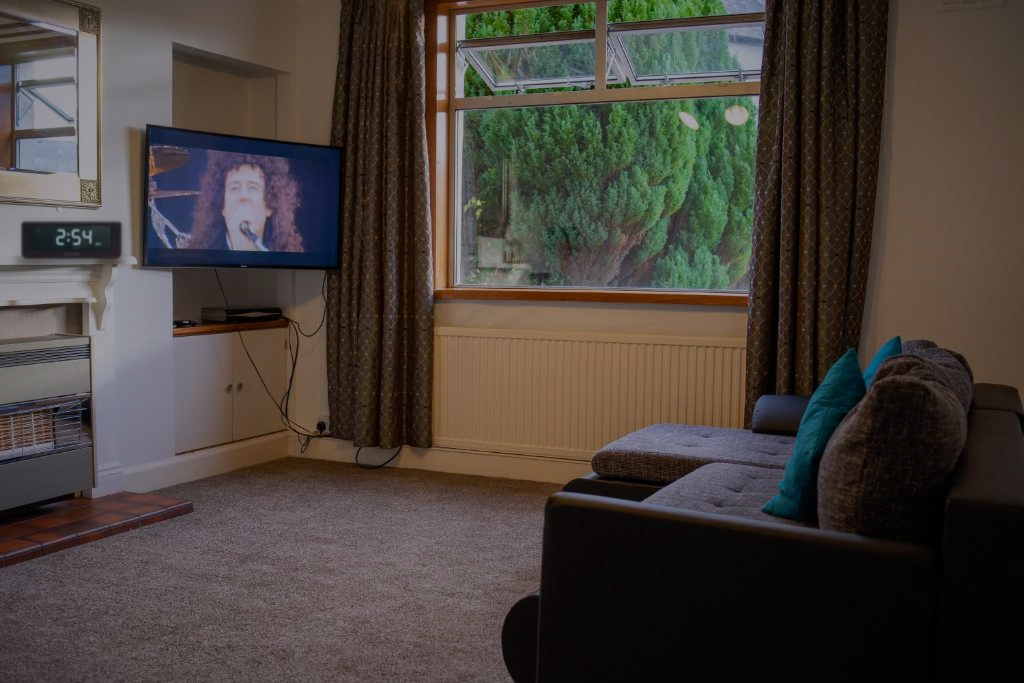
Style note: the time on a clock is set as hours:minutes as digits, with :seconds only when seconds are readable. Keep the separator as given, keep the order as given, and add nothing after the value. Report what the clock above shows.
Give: 2:54
